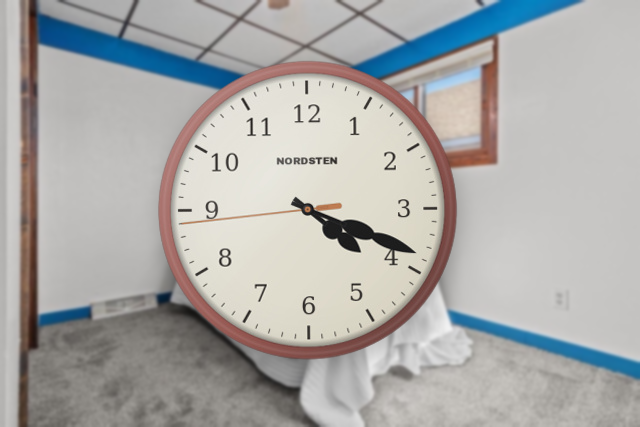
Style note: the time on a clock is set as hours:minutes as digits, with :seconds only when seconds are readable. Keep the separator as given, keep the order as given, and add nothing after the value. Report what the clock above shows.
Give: 4:18:44
